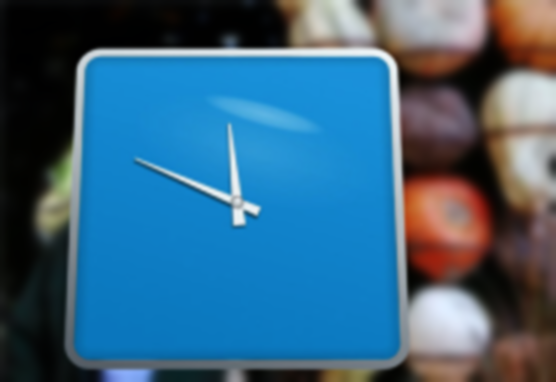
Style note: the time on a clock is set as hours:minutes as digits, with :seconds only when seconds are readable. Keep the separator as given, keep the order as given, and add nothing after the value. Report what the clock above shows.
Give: 11:49
